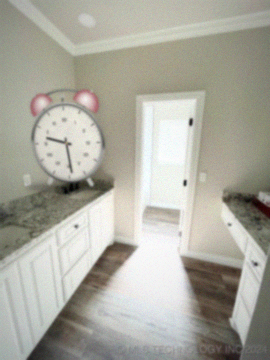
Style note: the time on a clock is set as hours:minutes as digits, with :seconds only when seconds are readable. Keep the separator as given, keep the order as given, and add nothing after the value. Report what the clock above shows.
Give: 9:29
